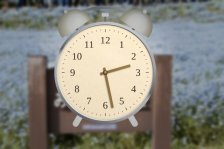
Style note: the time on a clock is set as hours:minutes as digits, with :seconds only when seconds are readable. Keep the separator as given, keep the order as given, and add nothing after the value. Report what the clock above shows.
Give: 2:28
